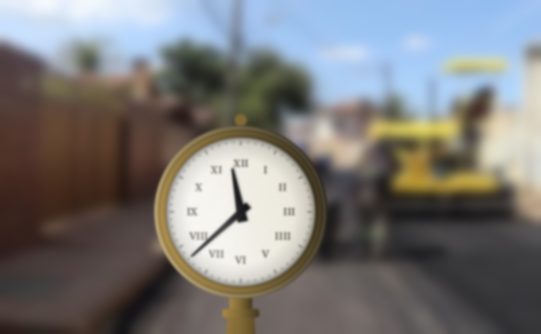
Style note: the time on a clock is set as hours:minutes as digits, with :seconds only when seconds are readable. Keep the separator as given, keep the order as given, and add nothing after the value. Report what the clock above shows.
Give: 11:38
